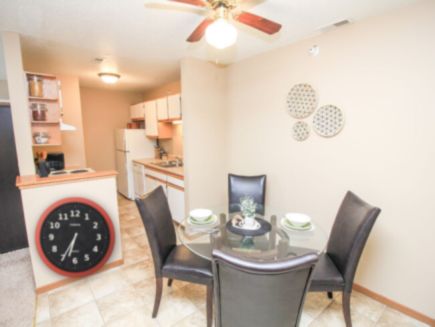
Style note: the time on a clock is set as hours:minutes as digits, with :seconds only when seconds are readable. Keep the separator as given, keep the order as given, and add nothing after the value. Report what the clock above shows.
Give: 6:35
